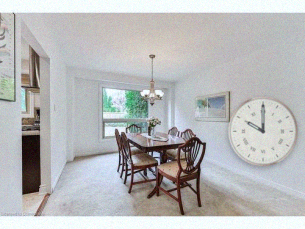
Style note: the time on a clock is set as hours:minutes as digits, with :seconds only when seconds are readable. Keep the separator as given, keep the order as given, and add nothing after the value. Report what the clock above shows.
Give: 10:00
